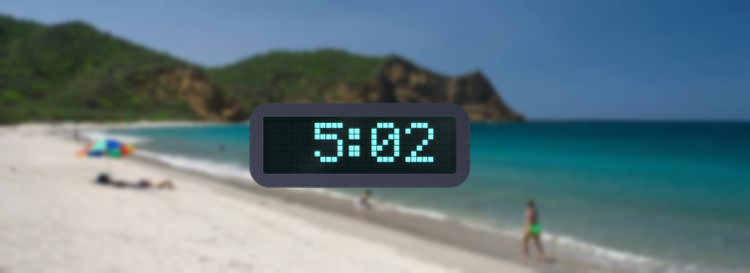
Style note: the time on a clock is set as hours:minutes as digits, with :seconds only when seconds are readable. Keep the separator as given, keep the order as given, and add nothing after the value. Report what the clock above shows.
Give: 5:02
